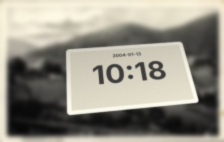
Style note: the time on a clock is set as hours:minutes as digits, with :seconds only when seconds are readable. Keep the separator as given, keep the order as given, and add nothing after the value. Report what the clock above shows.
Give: 10:18
